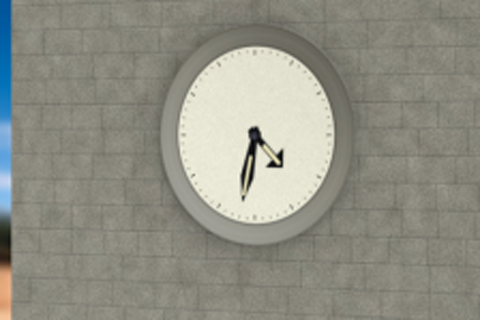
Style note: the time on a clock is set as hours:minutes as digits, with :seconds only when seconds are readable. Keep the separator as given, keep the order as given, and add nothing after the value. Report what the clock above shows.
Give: 4:32
